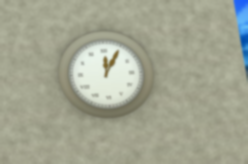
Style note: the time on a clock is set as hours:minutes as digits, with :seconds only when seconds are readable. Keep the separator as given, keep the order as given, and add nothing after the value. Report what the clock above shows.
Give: 12:05
